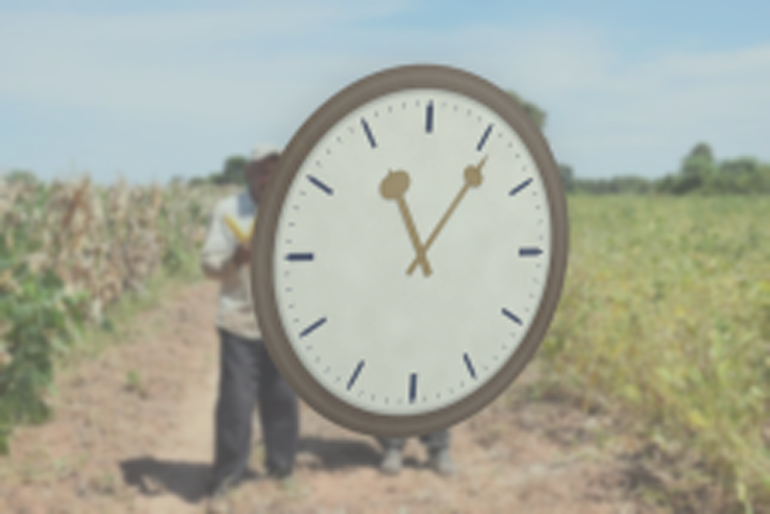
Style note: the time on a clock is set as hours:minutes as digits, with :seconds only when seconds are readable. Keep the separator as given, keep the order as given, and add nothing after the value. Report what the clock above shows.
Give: 11:06
